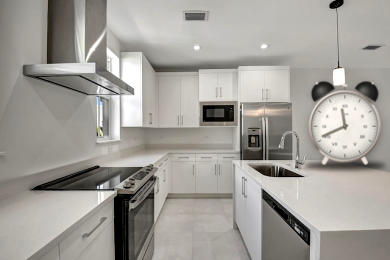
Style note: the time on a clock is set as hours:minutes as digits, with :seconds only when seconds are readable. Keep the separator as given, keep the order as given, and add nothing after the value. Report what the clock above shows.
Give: 11:41
